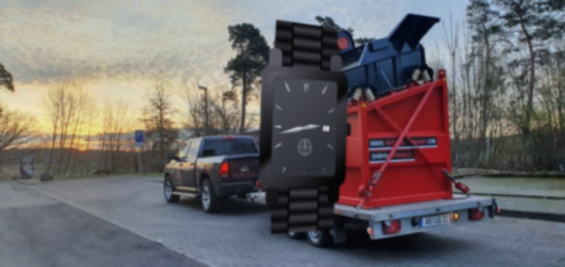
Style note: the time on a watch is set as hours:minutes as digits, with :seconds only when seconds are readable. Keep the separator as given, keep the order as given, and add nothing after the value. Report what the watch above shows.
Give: 2:43
